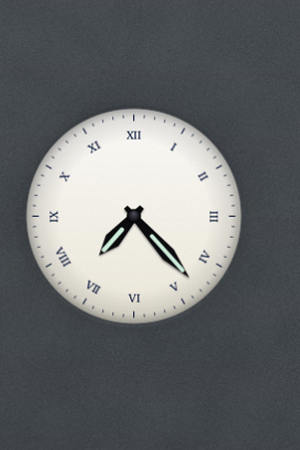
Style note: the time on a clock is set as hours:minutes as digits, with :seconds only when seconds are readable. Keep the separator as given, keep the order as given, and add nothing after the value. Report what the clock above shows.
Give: 7:23
